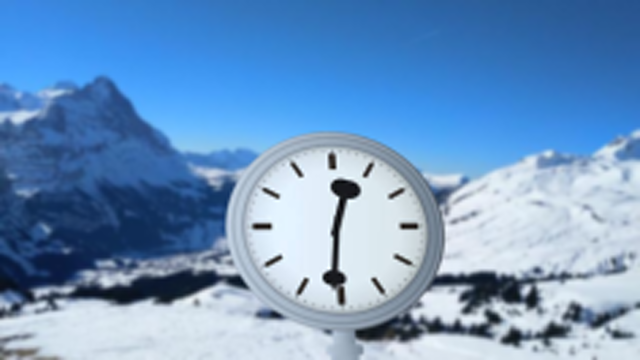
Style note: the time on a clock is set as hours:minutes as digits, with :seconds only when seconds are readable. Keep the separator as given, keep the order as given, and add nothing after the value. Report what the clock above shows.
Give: 12:31
